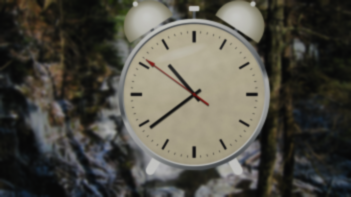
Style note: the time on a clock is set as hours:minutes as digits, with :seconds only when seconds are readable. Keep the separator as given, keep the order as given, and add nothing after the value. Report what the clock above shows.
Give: 10:38:51
